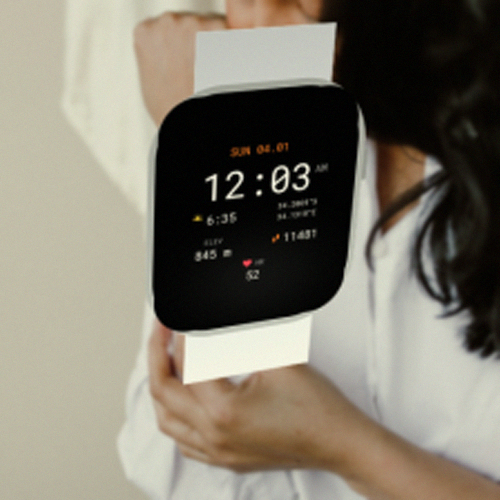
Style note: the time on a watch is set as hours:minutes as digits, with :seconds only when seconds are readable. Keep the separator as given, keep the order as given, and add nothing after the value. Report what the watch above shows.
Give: 12:03
